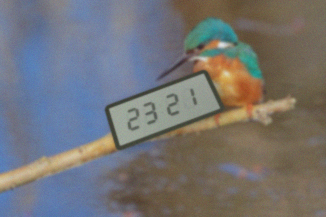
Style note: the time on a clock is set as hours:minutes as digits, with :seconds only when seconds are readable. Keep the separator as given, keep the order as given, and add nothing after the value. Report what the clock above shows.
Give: 23:21
